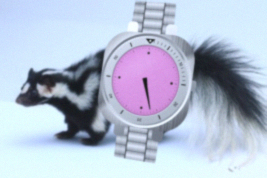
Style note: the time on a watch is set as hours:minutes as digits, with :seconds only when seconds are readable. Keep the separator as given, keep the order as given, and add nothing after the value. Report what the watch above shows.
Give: 5:27
